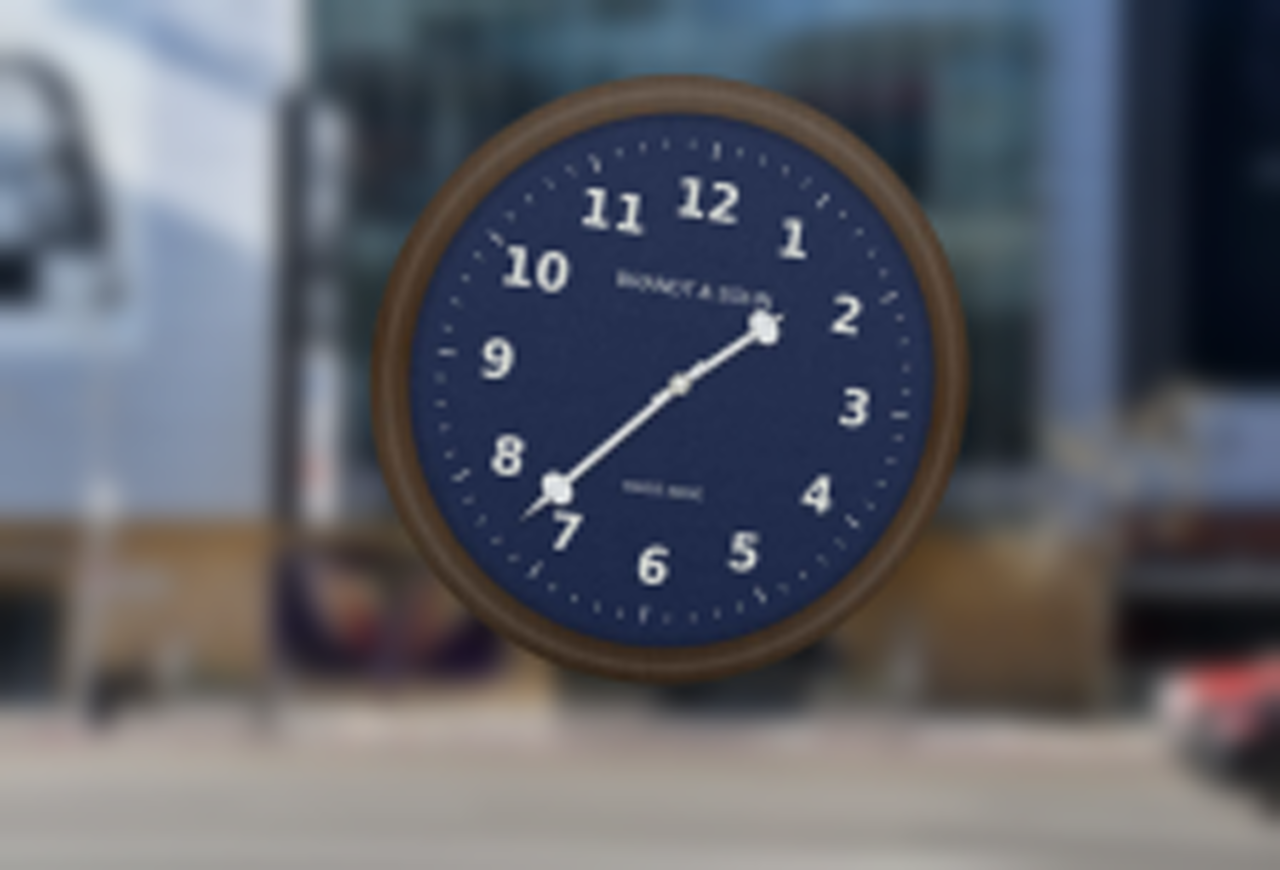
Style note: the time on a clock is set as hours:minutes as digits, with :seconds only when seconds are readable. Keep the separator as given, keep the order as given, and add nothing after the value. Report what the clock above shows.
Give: 1:37
